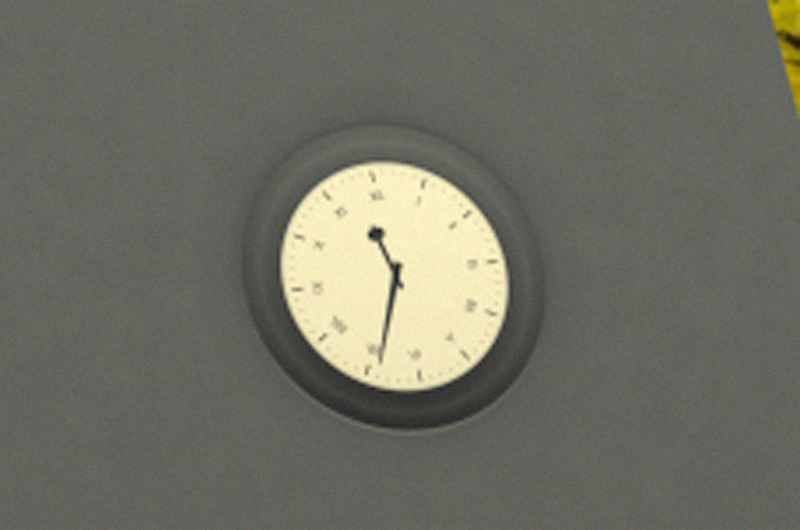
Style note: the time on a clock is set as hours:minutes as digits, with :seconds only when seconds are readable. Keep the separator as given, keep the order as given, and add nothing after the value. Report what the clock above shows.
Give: 11:34
